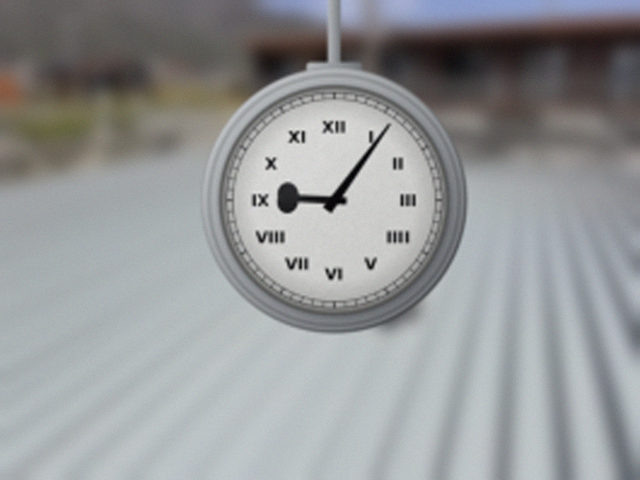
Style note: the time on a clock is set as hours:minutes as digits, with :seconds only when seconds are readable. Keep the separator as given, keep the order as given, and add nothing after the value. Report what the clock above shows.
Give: 9:06
